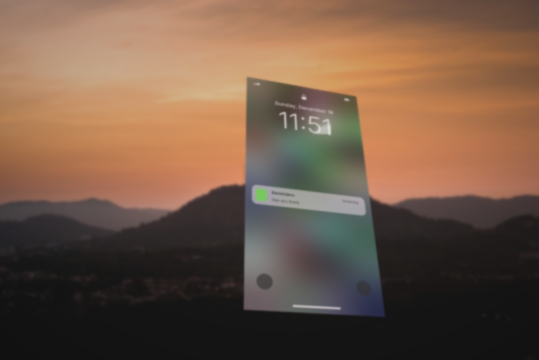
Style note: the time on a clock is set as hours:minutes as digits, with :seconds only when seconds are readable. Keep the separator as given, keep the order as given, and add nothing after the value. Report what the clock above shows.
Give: 11:51
